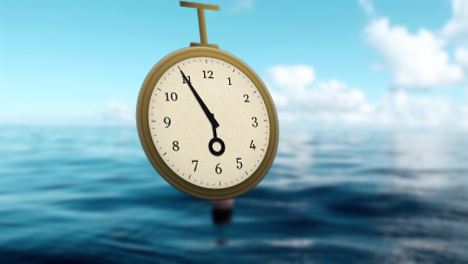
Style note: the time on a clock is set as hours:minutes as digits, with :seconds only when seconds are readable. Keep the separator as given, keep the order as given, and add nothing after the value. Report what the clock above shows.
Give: 5:55
